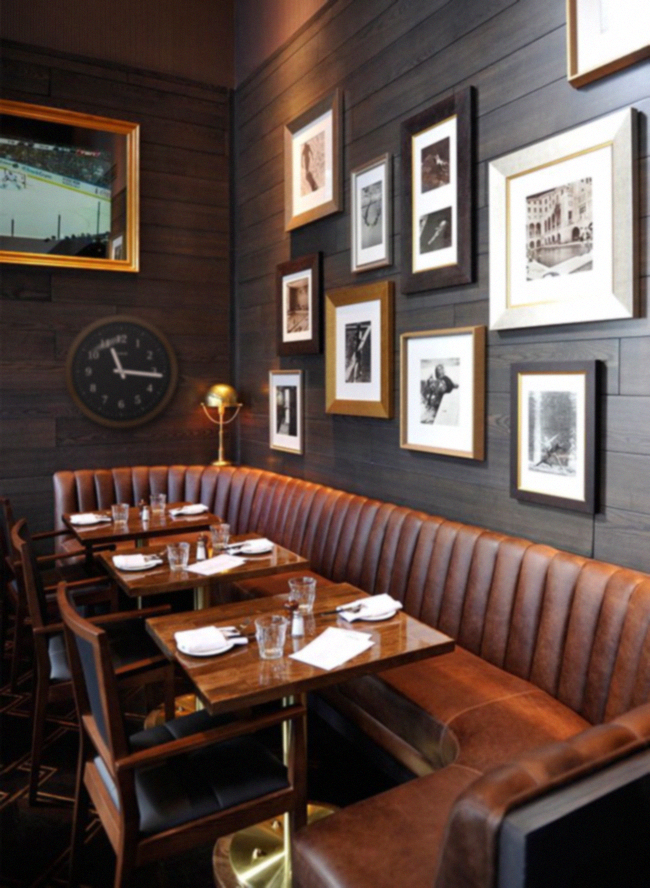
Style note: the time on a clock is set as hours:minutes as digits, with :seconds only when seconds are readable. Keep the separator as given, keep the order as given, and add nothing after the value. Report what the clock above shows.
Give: 11:16
